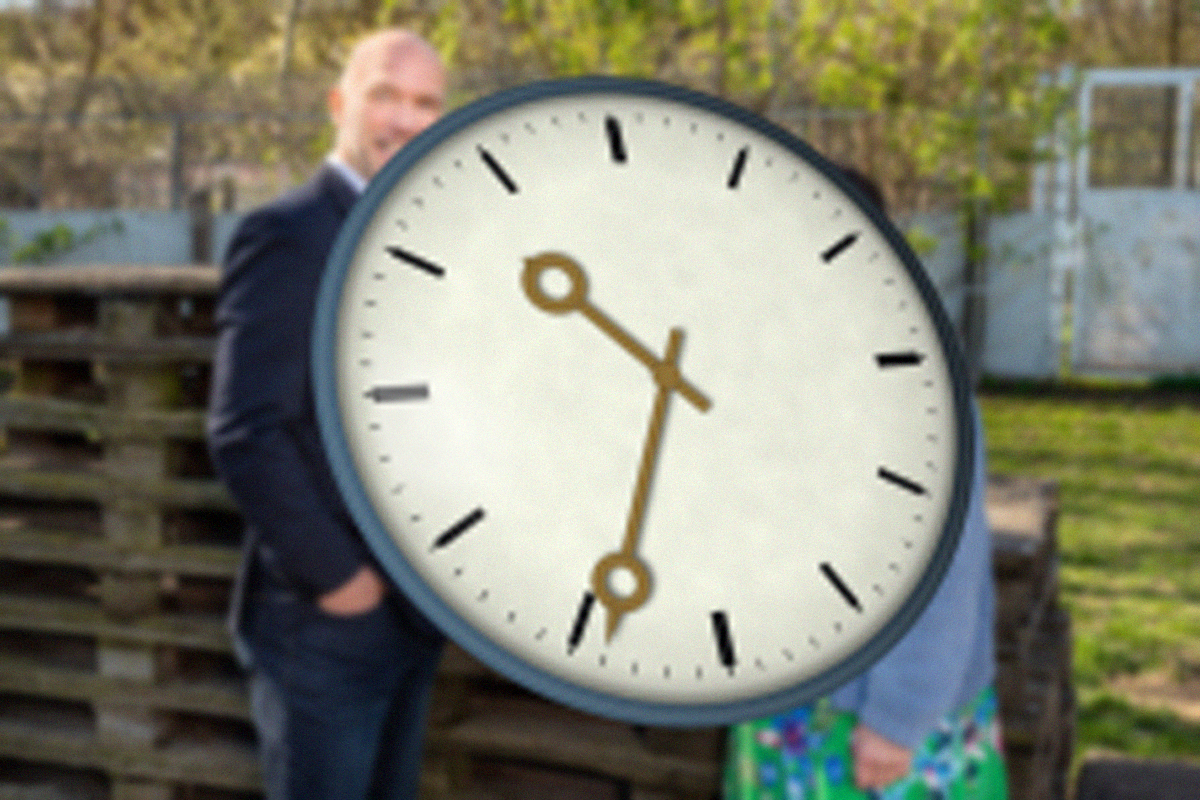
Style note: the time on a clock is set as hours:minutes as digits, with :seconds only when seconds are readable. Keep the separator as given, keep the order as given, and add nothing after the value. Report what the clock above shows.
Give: 10:34
